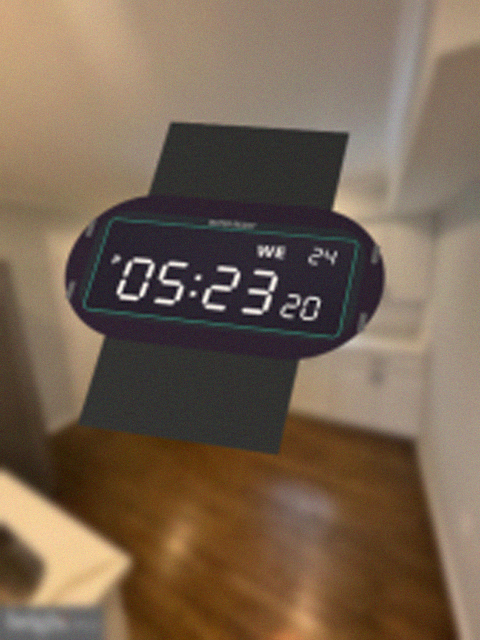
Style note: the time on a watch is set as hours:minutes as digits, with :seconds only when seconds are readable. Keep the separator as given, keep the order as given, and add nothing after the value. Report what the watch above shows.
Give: 5:23:20
